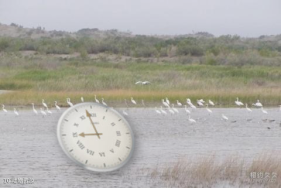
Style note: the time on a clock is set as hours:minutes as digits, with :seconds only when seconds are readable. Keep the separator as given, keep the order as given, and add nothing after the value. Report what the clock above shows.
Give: 8:58
